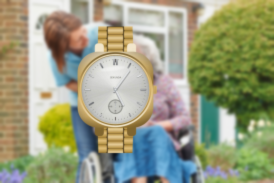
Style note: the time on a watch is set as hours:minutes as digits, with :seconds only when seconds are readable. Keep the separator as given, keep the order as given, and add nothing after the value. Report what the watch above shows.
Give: 5:06
